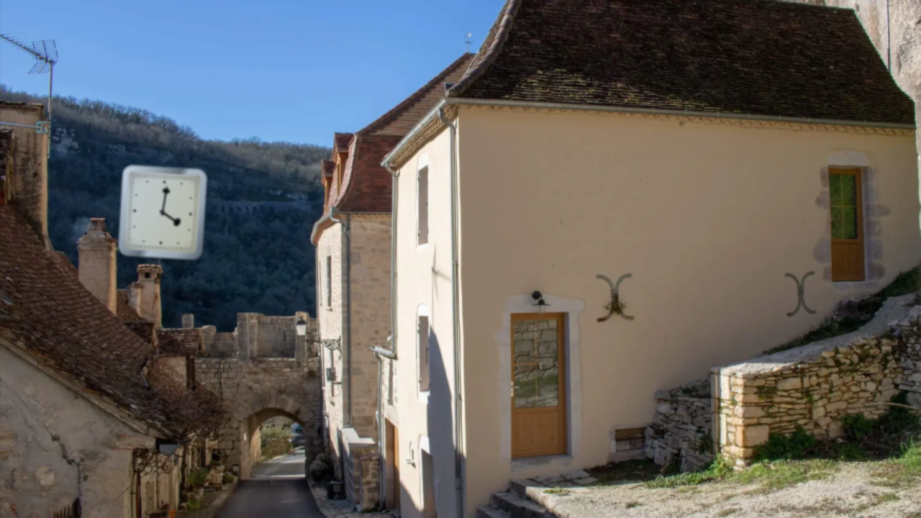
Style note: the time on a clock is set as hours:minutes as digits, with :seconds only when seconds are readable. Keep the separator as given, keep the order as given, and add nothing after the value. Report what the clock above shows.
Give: 4:01
